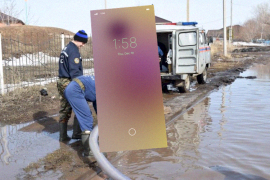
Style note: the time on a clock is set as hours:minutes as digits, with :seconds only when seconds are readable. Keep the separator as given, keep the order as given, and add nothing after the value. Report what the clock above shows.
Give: 1:58
